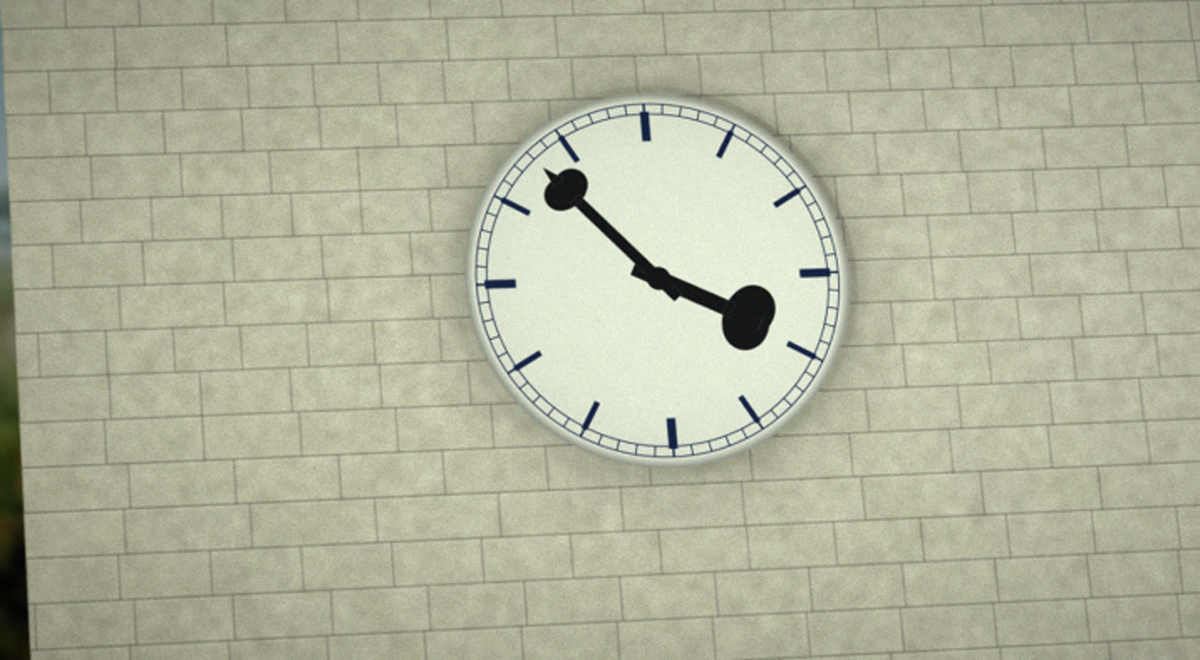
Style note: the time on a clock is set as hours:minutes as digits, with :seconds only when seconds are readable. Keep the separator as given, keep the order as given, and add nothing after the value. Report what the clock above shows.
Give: 3:53
